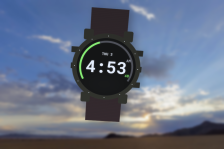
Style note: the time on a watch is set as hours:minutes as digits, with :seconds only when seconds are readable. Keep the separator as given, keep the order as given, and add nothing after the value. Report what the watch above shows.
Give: 4:53
